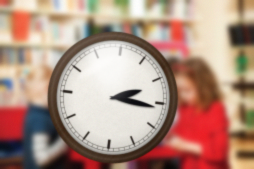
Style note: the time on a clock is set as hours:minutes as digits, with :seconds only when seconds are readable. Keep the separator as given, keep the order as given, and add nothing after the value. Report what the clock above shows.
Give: 2:16
